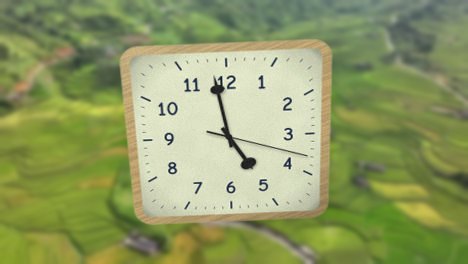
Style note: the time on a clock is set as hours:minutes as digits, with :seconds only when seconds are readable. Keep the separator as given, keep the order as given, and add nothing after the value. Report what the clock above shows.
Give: 4:58:18
